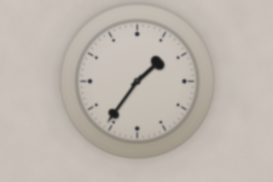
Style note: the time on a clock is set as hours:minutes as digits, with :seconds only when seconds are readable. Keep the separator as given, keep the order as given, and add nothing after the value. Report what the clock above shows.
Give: 1:36
